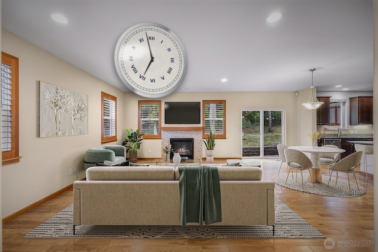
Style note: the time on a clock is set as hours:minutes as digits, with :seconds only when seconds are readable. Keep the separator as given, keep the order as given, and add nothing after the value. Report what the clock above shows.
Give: 6:58
